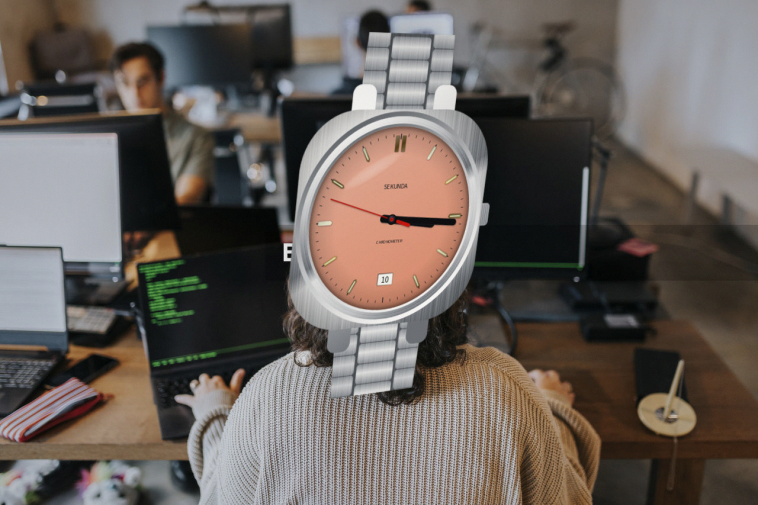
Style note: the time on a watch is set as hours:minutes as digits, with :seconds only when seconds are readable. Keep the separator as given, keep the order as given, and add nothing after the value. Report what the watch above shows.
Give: 3:15:48
